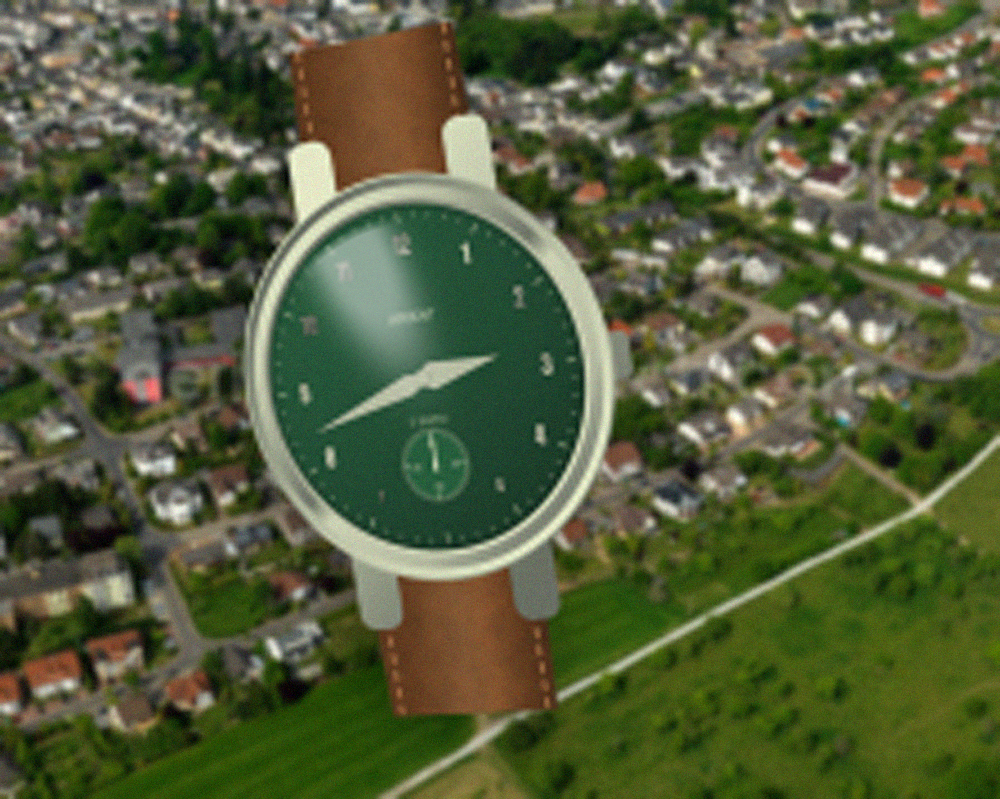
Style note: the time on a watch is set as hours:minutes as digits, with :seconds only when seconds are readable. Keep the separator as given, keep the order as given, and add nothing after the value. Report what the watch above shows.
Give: 2:42
